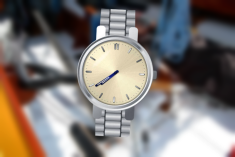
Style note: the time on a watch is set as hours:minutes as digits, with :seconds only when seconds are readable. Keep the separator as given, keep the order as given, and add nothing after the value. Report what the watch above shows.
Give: 7:39
